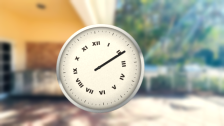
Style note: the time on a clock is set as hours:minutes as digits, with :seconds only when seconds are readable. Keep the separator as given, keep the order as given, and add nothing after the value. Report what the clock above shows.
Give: 2:11
